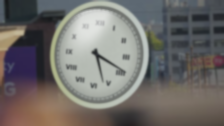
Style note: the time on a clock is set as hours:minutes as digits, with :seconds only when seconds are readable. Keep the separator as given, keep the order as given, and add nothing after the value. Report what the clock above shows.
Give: 5:19
